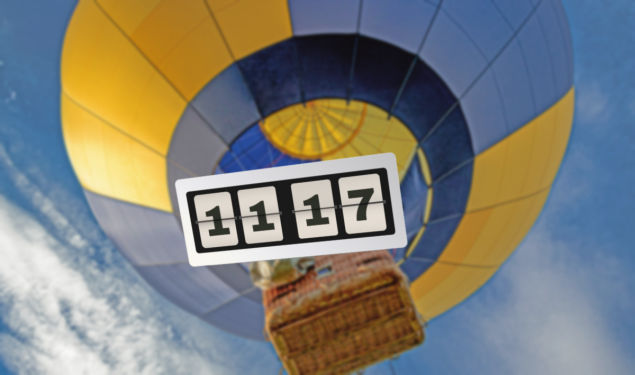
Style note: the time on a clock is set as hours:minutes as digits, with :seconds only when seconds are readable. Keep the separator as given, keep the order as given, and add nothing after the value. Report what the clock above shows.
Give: 11:17
